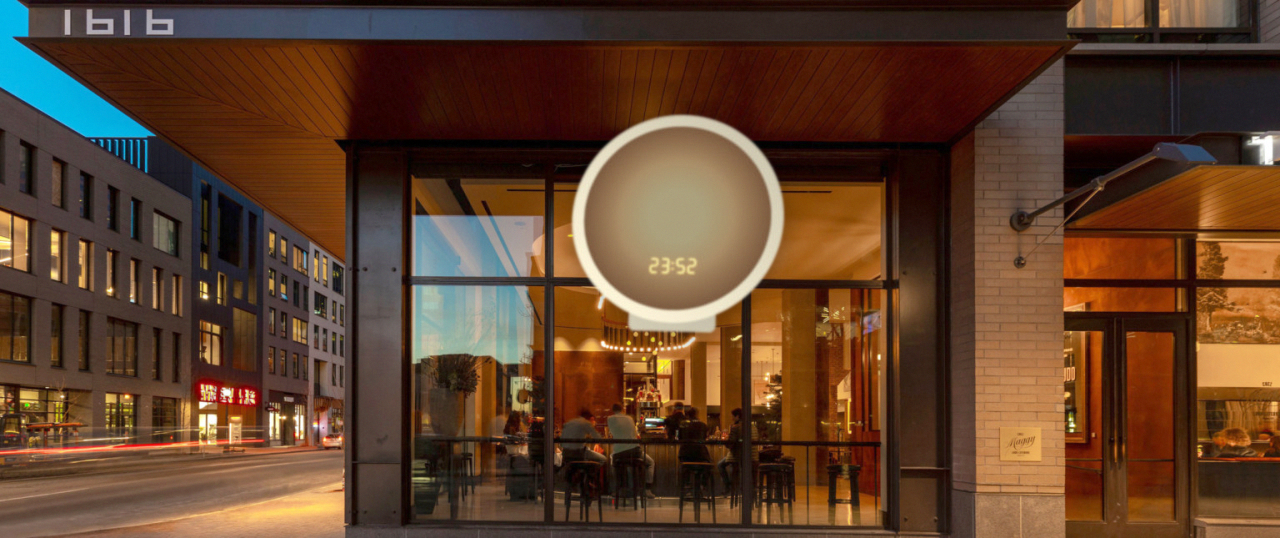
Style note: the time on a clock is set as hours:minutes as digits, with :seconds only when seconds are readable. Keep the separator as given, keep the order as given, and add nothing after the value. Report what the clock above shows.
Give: 23:52
